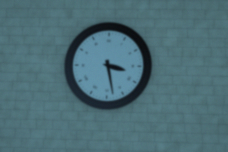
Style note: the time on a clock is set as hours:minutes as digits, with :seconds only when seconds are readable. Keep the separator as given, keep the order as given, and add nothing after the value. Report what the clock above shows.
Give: 3:28
